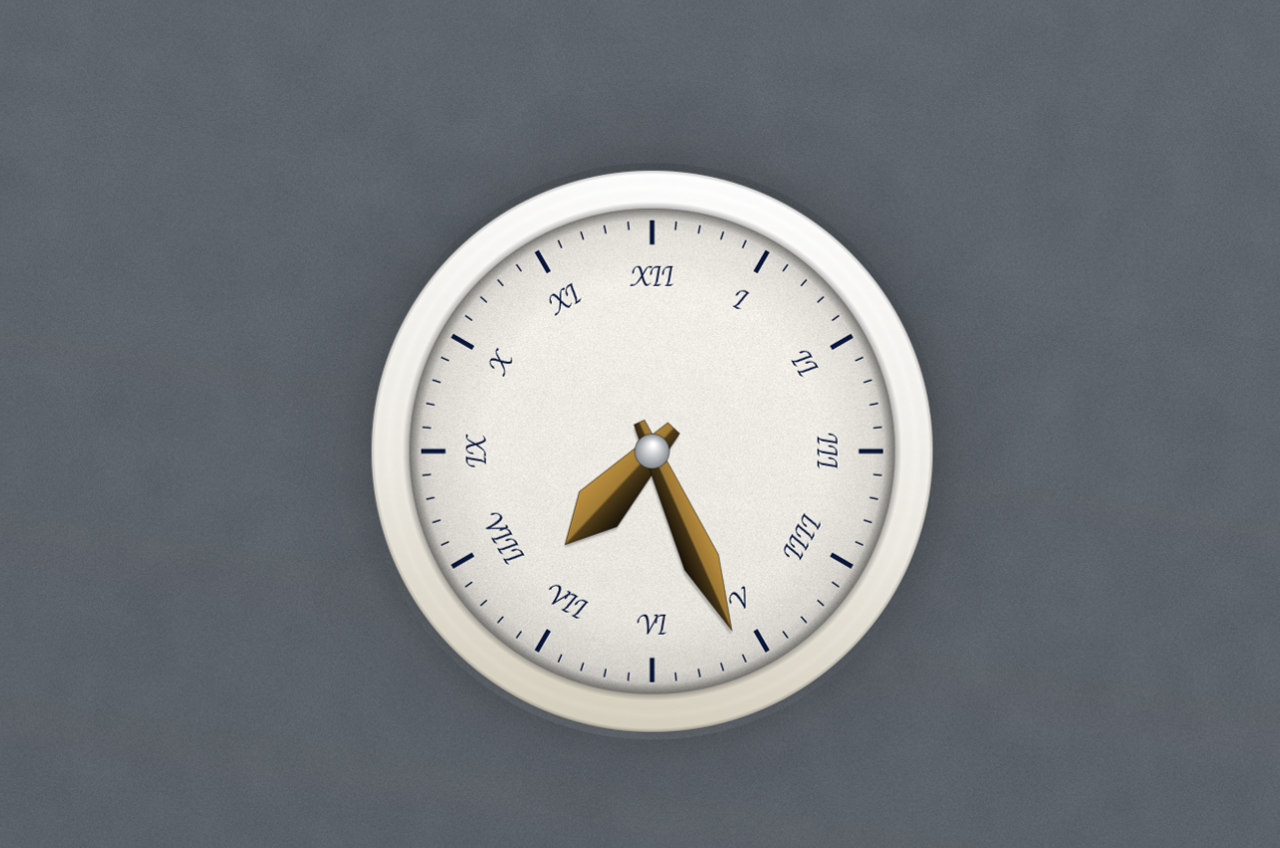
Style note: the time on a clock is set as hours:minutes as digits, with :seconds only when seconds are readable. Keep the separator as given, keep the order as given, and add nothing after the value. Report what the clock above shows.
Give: 7:26
